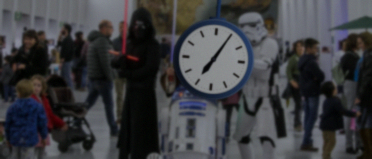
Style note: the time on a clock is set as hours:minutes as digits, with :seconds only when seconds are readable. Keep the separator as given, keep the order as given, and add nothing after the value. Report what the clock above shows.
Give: 7:05
